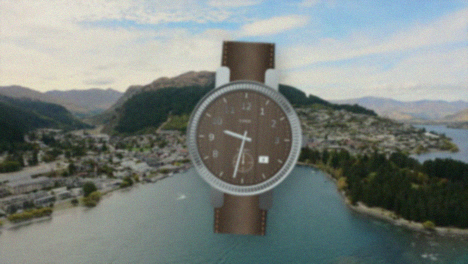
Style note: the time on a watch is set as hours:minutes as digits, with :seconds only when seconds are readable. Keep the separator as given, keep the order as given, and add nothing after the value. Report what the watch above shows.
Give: 9:32
